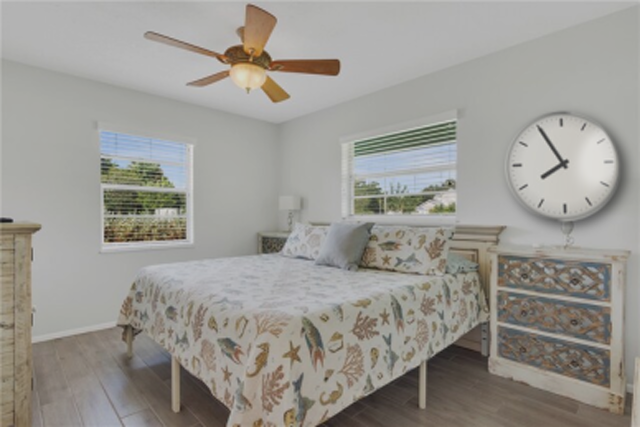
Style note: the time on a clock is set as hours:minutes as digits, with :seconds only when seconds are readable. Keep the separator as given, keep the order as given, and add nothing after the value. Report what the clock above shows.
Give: 7:55
